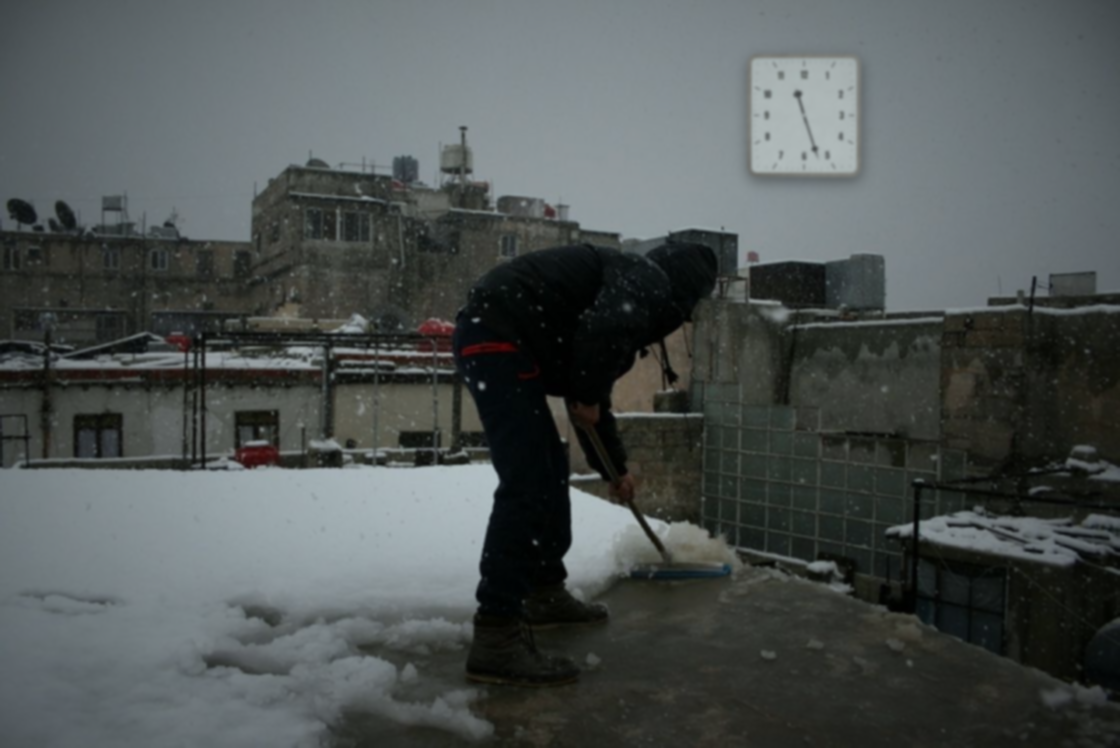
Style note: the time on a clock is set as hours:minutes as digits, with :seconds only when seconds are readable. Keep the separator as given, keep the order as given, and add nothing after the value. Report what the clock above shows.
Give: 11:27
